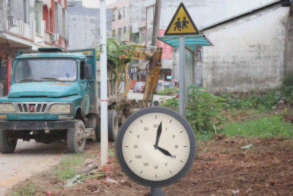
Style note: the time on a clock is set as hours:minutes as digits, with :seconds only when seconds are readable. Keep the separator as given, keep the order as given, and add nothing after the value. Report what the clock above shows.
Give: 4:02
